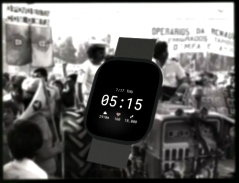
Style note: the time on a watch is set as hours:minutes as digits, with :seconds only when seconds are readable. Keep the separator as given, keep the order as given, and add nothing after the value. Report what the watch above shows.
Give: 5:15
